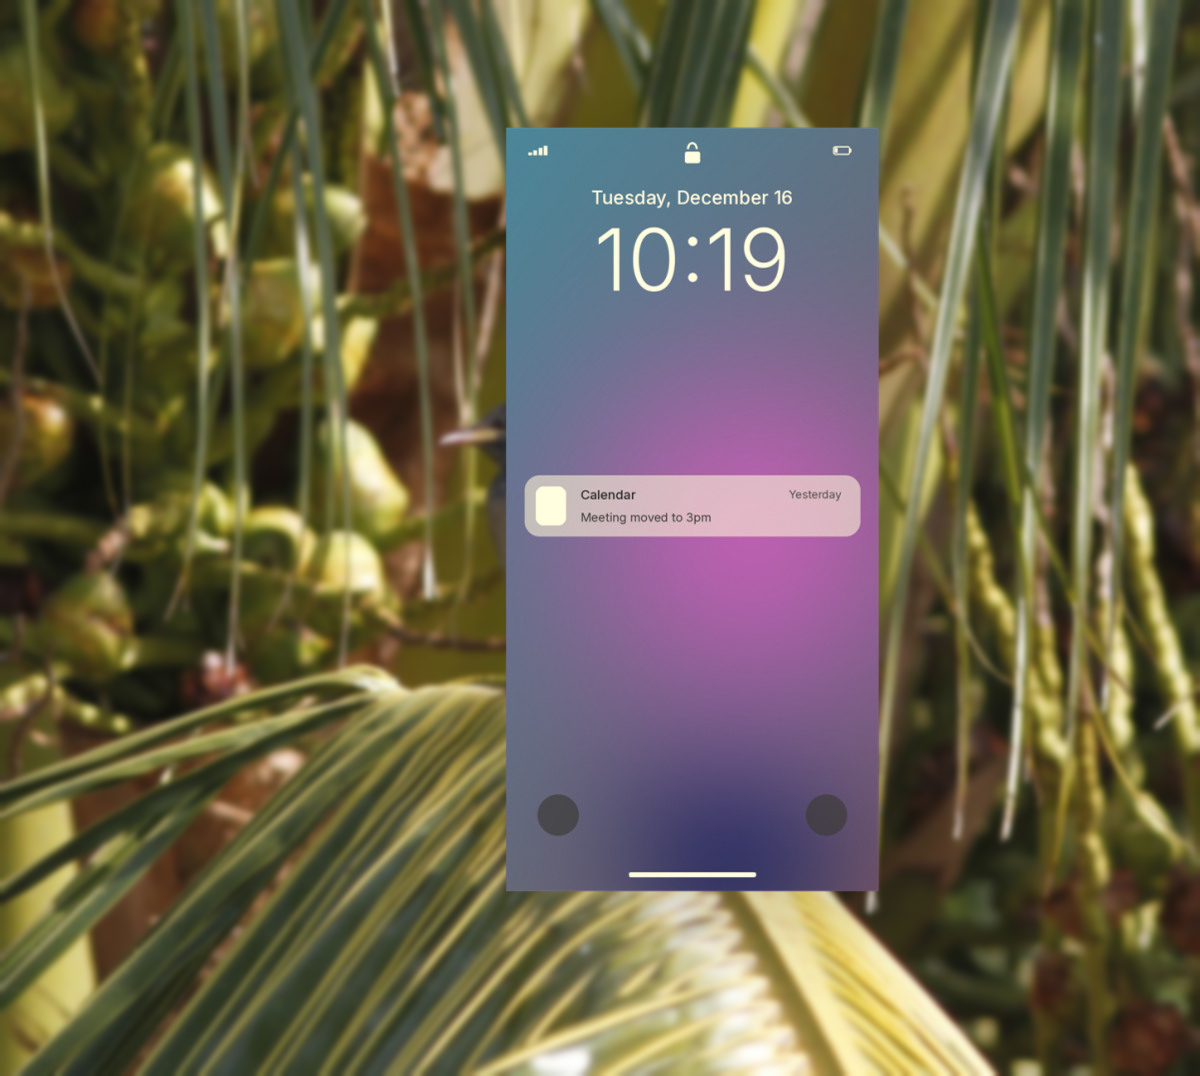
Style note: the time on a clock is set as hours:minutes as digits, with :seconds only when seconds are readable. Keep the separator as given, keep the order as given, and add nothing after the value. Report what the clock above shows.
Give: 10:19
